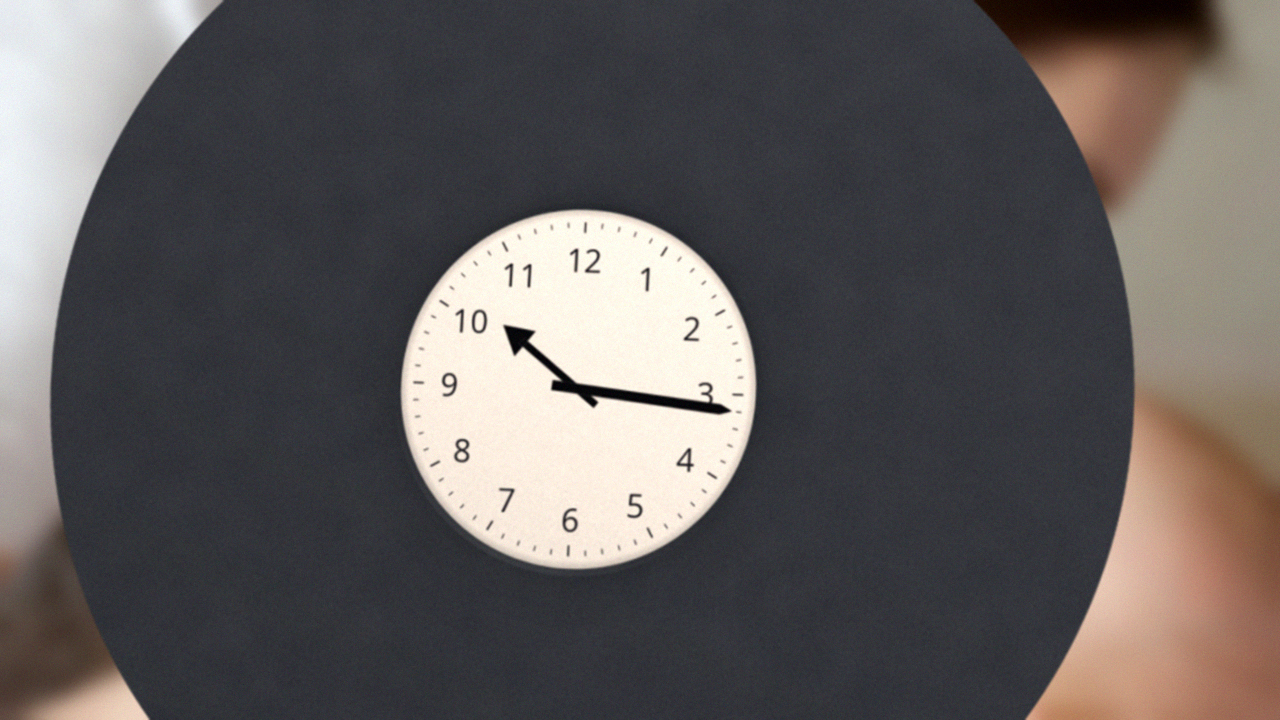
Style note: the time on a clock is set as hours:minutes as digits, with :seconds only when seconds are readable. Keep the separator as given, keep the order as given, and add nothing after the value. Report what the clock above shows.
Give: 10:16
